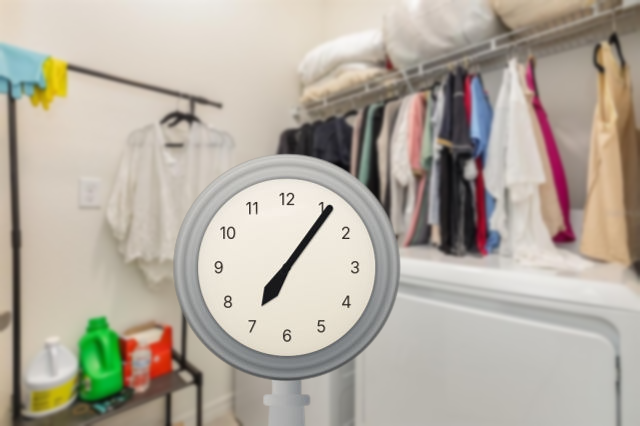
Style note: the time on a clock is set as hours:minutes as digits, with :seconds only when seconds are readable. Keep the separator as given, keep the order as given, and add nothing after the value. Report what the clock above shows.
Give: 7:06
